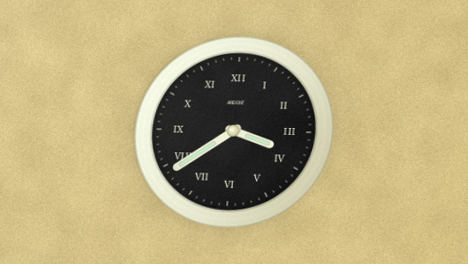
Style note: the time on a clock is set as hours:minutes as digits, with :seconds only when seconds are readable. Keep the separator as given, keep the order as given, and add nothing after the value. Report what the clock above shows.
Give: 3:39
